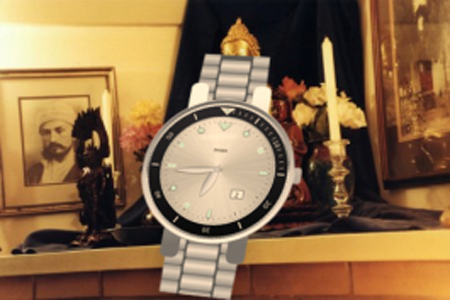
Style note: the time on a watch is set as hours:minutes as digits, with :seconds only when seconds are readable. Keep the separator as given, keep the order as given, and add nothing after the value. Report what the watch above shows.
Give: 6:44
